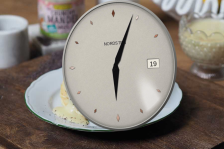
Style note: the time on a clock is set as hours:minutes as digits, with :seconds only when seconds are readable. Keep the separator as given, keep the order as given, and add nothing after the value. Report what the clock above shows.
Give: 6:04
